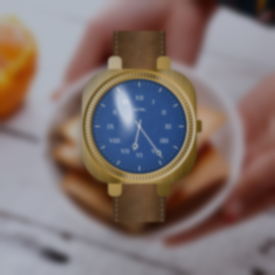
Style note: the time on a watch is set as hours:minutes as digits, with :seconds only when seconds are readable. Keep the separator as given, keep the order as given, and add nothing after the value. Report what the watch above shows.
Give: 6:24
